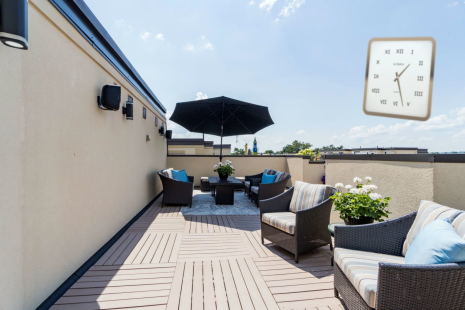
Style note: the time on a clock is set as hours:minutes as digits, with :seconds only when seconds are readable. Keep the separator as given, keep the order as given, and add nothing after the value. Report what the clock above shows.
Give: 1:27
